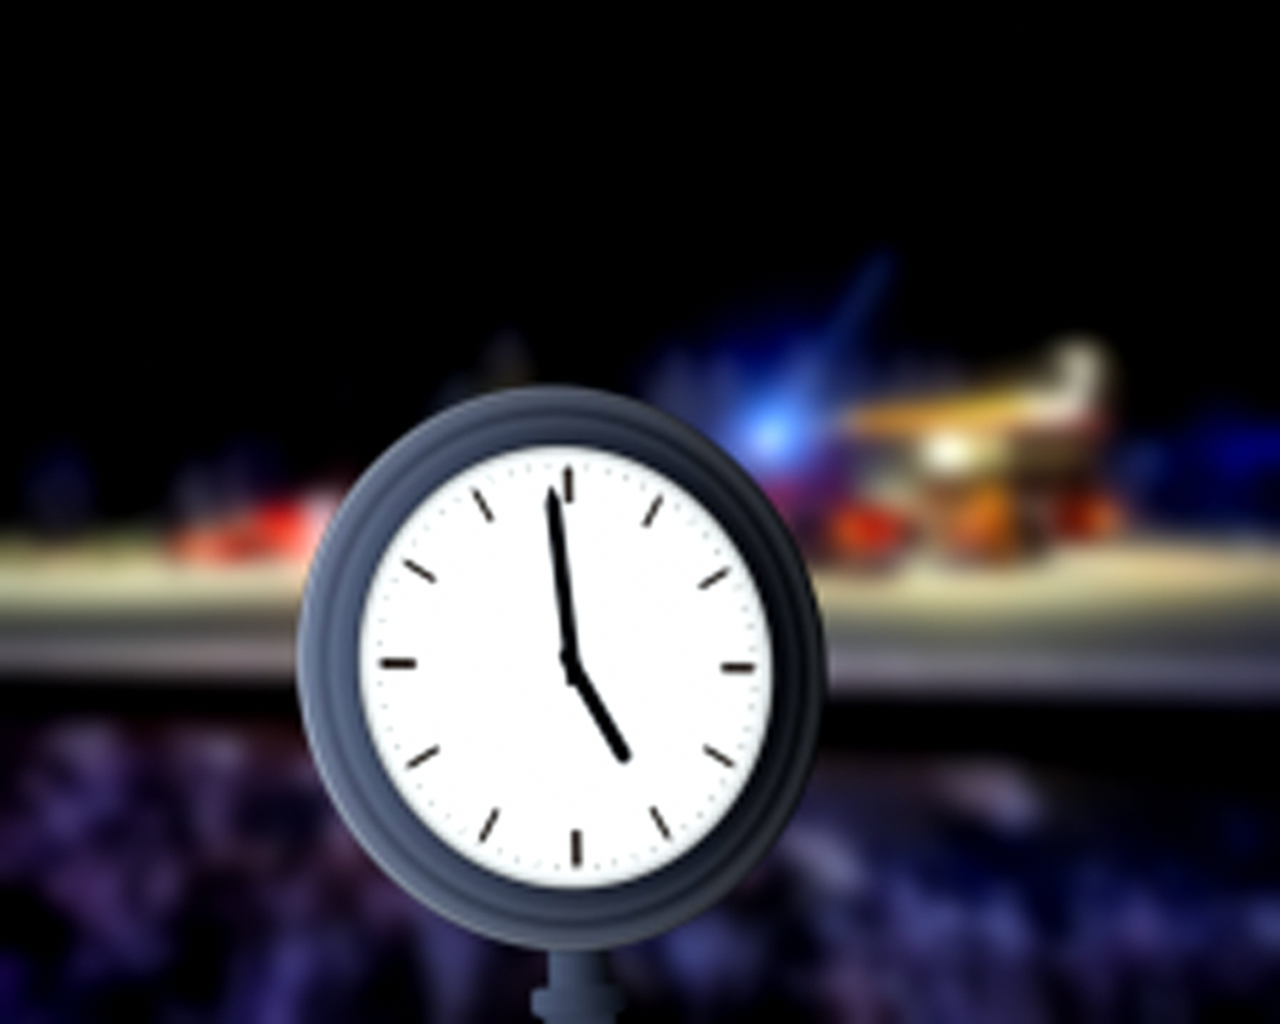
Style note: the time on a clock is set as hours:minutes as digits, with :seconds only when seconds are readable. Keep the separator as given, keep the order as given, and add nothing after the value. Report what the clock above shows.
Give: 4:59
